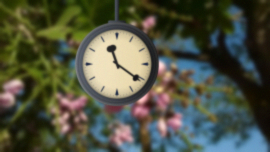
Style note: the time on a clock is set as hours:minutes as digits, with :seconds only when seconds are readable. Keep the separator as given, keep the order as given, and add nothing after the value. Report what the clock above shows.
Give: 11:21
